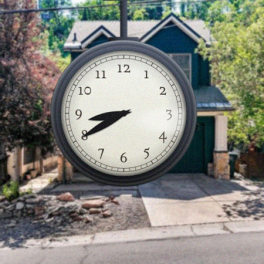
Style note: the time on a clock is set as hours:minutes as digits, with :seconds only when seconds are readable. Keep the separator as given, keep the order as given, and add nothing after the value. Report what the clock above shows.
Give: 8:40
